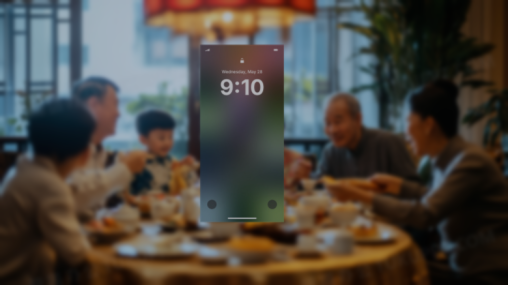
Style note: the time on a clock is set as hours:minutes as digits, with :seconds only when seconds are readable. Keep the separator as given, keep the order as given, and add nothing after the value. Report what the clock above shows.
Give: 9:10
